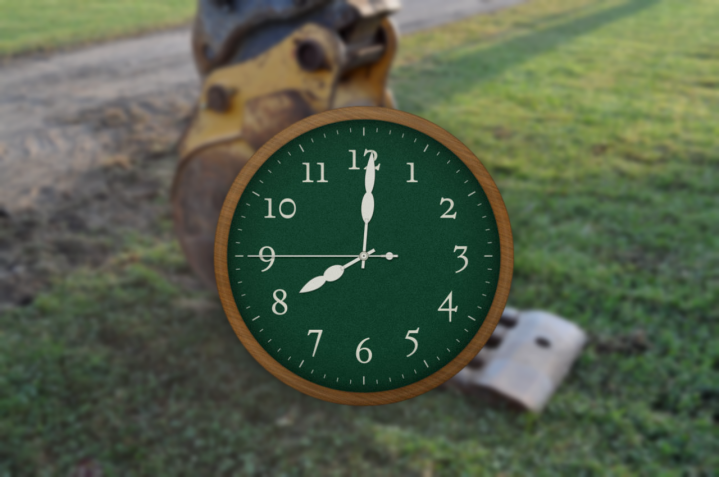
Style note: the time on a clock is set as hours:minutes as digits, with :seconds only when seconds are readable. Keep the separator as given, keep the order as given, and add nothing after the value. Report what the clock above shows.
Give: 8:00:45
